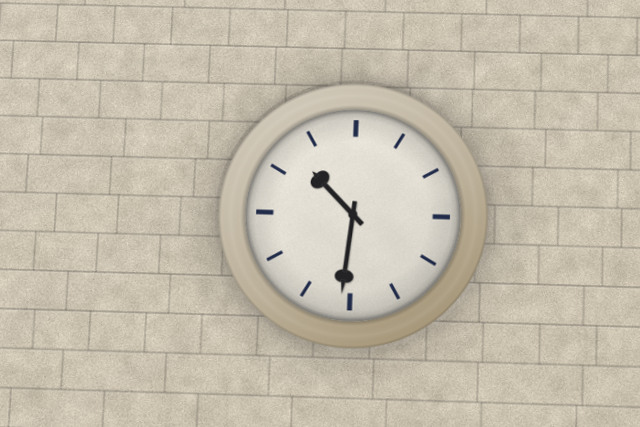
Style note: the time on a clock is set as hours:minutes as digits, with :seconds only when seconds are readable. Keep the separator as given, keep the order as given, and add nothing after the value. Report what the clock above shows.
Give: 10:31
